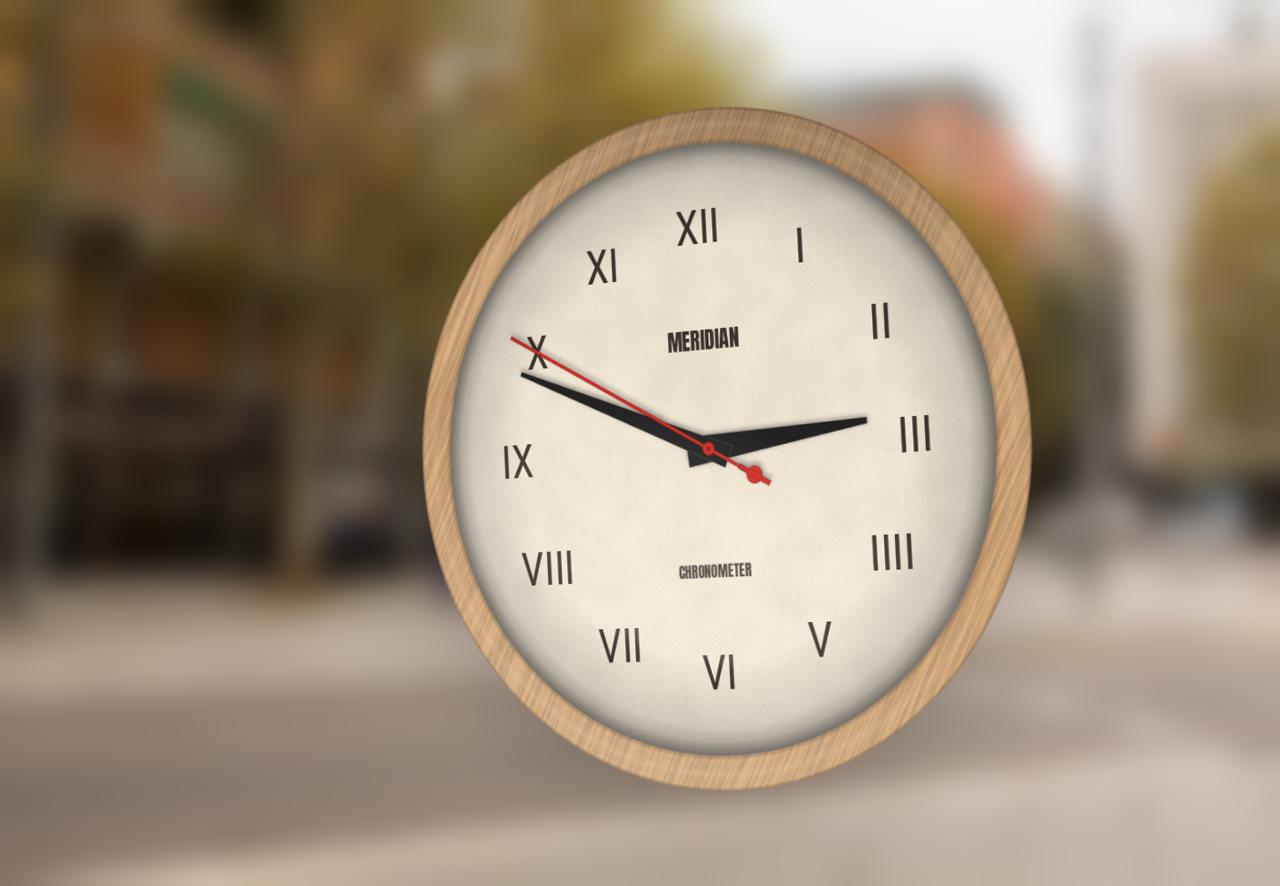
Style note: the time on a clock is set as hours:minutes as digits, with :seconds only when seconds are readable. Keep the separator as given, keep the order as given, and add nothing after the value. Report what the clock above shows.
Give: 2:48:50
